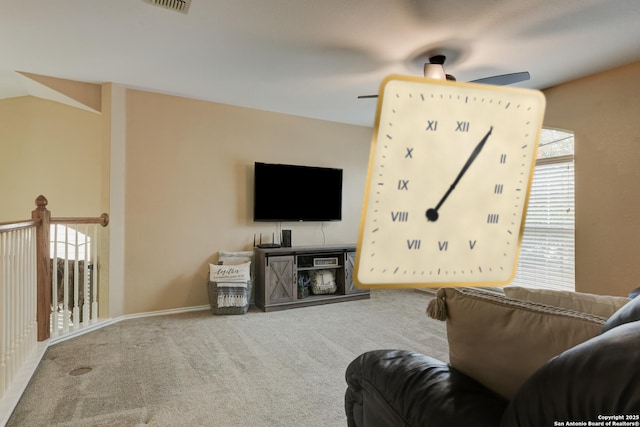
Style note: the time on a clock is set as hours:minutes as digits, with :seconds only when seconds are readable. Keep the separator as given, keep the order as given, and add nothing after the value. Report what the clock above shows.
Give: 7:05
